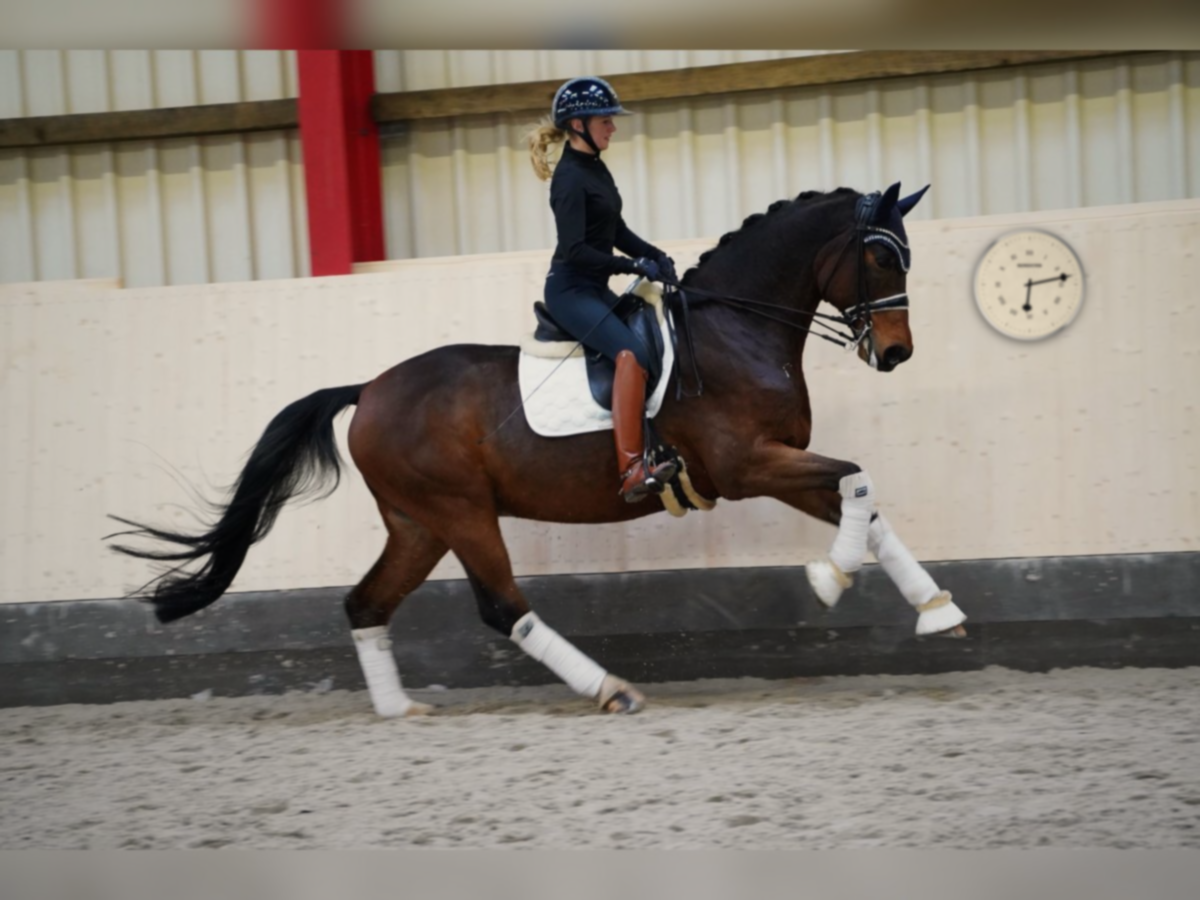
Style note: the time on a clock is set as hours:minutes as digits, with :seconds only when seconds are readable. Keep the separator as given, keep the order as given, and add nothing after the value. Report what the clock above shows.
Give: 6:13
